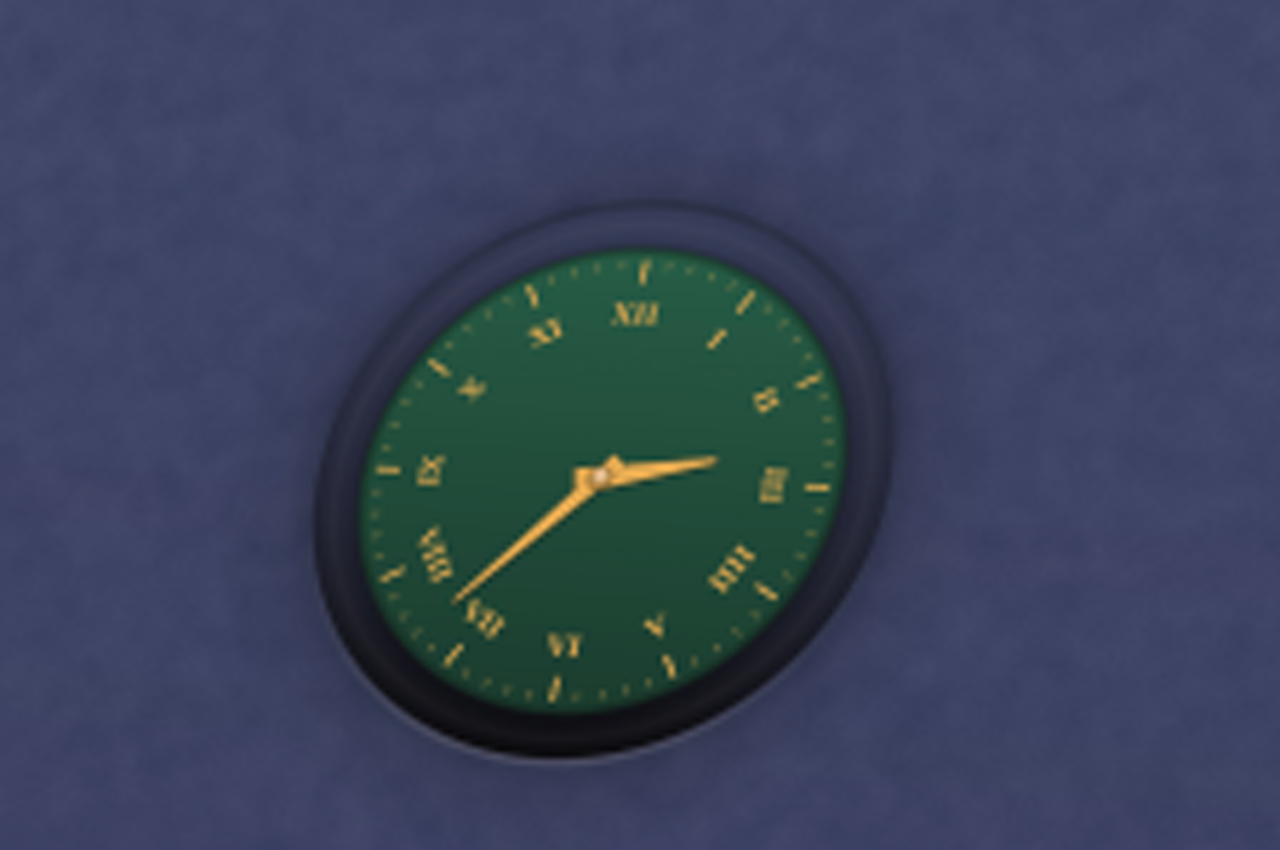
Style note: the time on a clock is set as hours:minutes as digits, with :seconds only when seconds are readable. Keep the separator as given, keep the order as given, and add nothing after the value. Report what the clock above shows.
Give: 2:37
